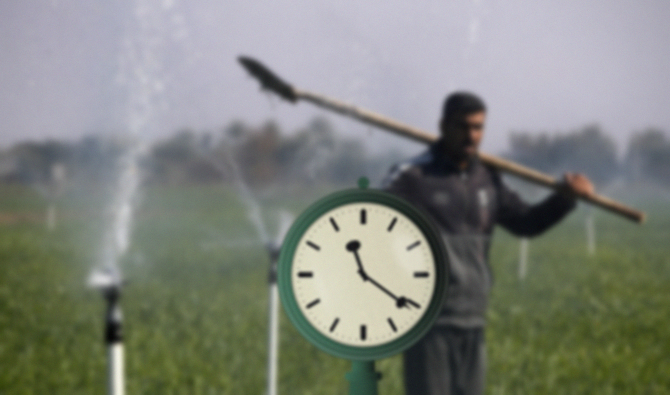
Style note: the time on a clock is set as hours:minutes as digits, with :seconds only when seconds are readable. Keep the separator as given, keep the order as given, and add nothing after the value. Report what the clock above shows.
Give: 11:21
